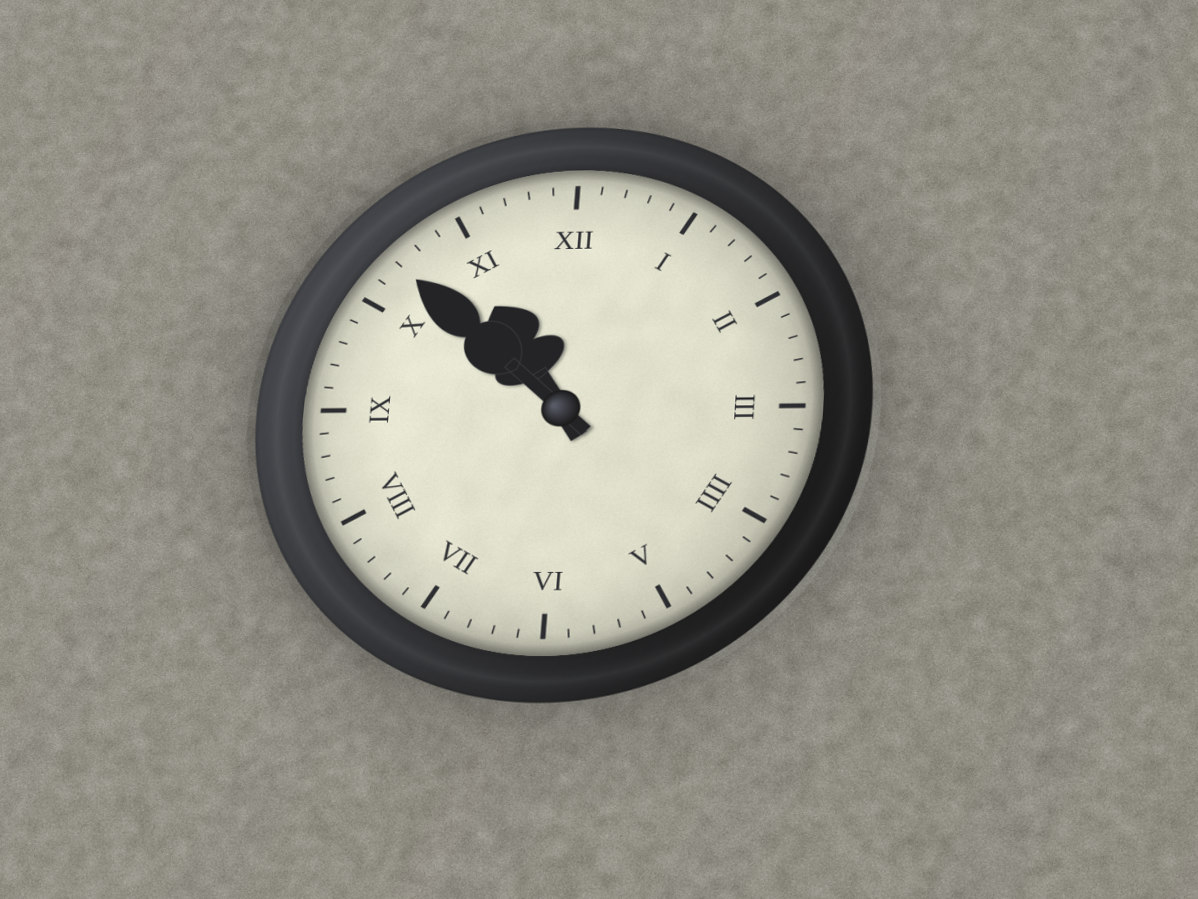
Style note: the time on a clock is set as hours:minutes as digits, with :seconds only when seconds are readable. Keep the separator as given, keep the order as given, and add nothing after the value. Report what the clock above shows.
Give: 10:52
